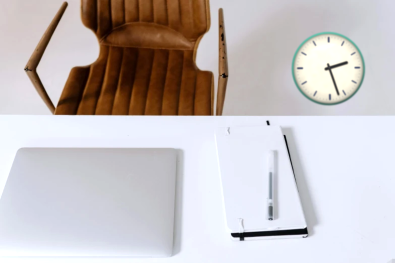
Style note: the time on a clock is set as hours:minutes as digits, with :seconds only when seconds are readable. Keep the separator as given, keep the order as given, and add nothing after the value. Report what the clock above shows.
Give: 2:27
